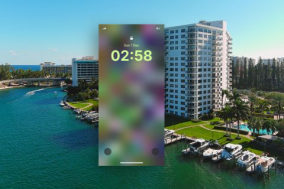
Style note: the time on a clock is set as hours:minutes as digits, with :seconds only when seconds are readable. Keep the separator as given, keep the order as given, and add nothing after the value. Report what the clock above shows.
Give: 2:58
